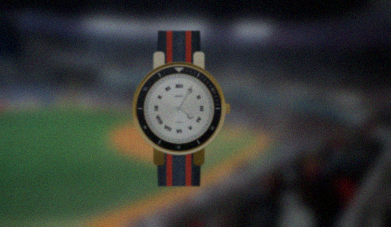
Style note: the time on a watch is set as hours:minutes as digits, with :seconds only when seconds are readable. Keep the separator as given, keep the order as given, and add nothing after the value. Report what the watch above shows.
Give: 4:05
